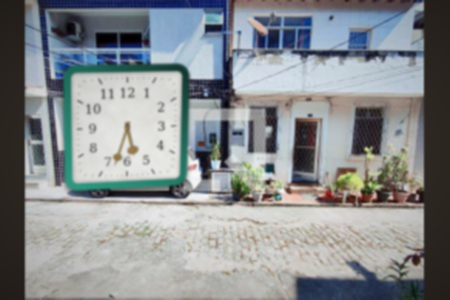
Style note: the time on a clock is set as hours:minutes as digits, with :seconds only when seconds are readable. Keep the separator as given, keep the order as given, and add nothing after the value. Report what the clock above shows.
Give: 5:33
